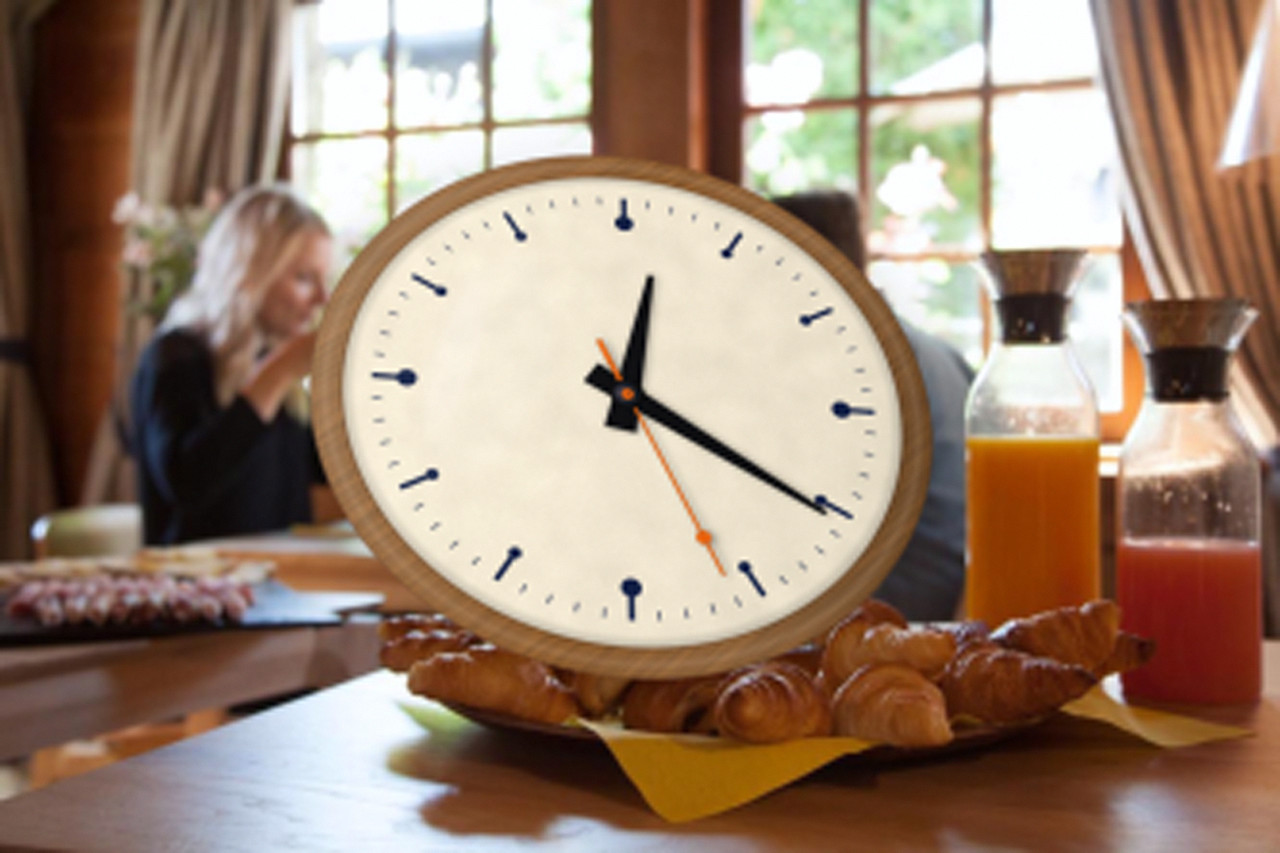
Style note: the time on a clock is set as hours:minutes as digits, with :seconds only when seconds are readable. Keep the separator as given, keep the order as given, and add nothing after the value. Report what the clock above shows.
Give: 12:20:26
